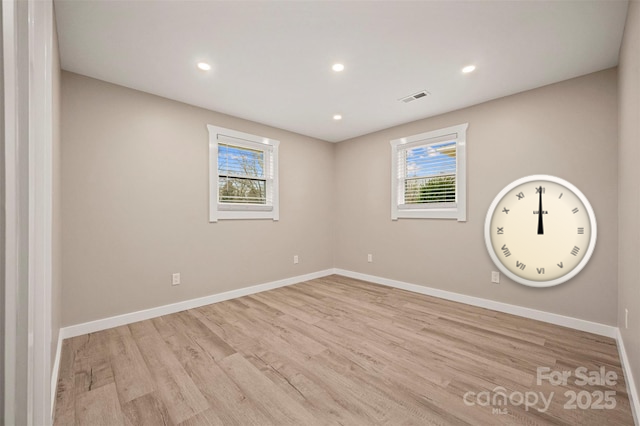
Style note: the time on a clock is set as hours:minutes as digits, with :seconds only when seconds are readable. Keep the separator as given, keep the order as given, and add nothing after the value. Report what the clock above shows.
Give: 12:00
